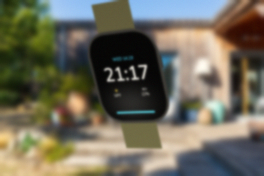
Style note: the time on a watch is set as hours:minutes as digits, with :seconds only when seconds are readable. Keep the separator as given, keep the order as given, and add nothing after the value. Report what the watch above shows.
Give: 21:17
